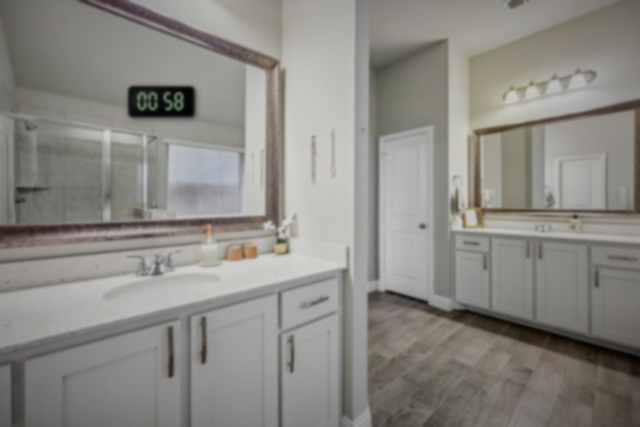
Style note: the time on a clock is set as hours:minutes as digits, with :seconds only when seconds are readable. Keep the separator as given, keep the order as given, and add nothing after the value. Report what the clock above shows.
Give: 0:58
